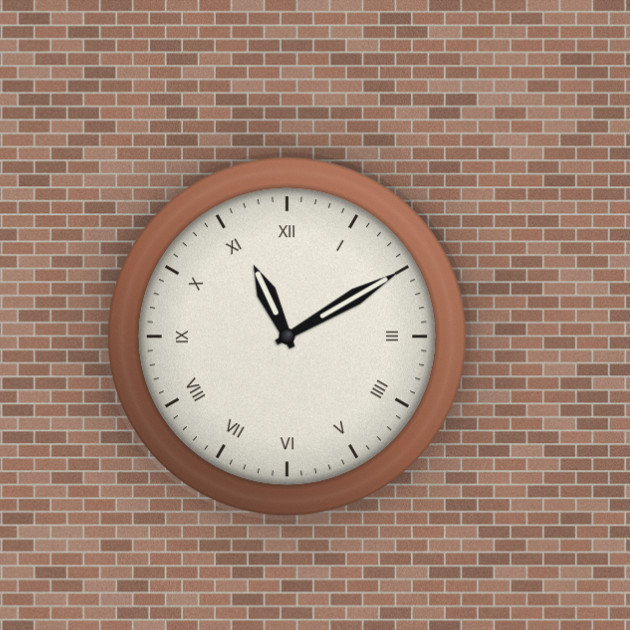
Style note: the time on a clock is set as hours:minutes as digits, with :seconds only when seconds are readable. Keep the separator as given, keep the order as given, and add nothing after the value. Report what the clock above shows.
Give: 11:10
